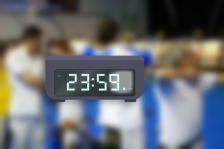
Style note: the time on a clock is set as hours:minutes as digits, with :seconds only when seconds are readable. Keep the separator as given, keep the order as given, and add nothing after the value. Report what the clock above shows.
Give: 23:59
